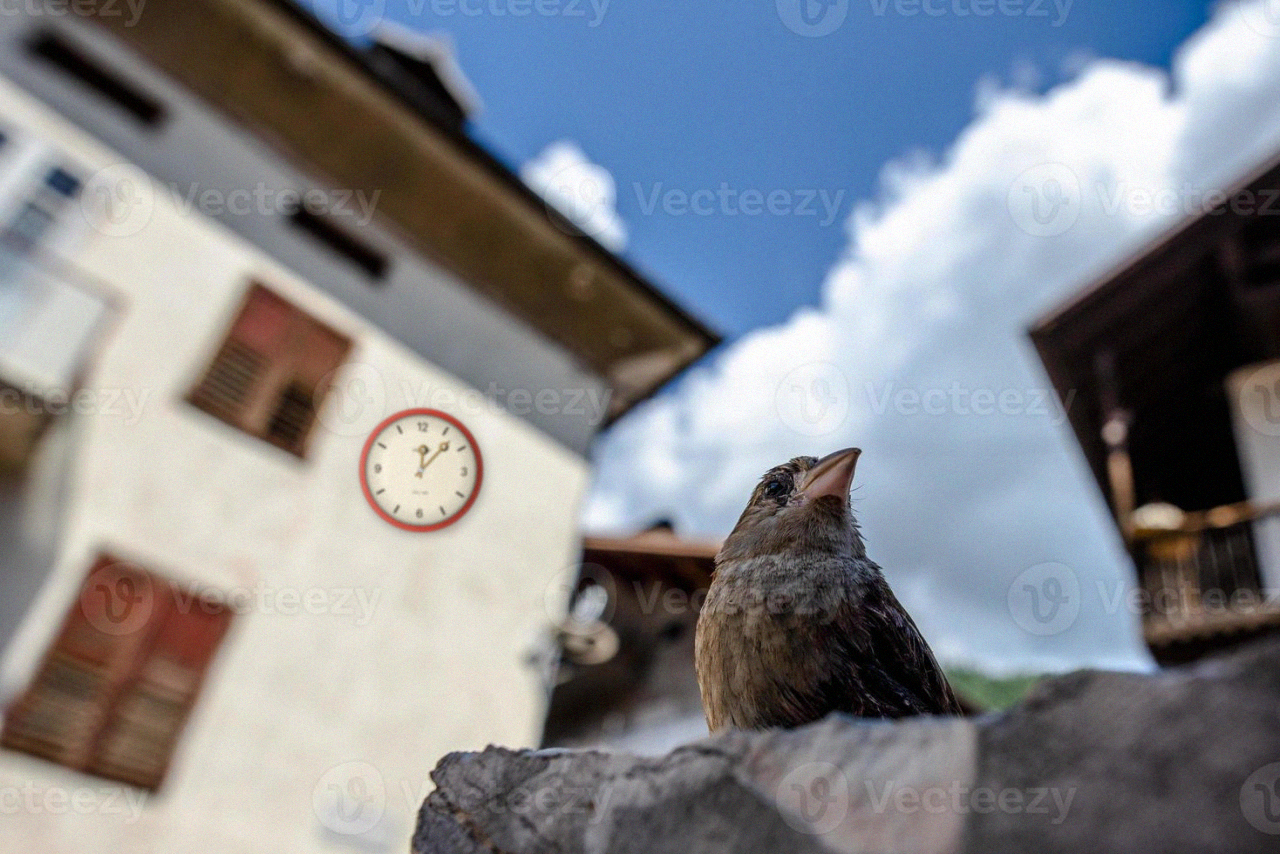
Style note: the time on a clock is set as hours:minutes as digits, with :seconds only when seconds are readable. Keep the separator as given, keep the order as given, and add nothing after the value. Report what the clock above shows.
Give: 12:07
